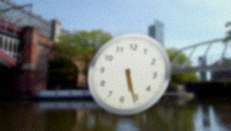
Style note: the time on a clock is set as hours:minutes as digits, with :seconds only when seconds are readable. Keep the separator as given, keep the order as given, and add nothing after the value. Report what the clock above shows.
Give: 5:26
